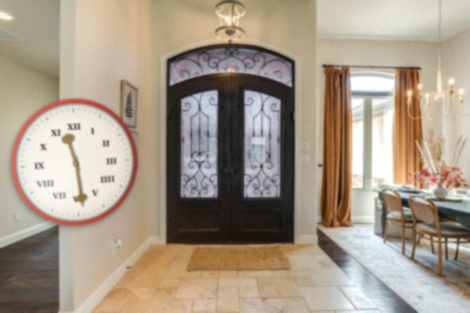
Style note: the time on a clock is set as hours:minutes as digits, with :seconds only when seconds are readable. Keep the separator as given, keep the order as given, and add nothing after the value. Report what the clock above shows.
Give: 11:29
